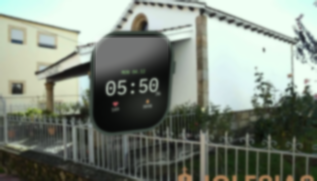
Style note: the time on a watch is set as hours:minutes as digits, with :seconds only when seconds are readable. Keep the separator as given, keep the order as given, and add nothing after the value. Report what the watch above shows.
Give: 5:50
